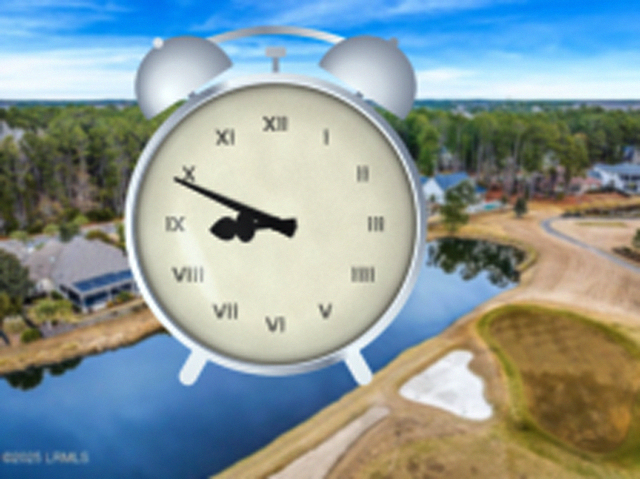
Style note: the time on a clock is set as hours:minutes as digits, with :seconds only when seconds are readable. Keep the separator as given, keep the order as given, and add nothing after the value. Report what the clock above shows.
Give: 8:49
